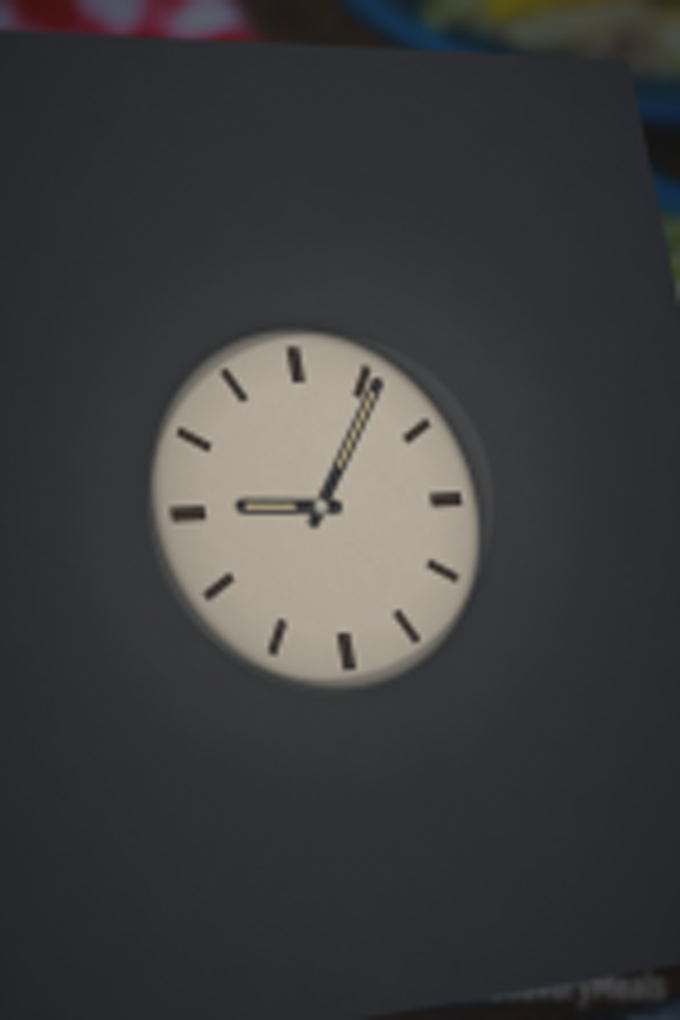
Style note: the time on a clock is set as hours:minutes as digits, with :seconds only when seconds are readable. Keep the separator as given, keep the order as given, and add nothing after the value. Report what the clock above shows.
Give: 9:06
